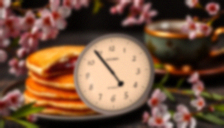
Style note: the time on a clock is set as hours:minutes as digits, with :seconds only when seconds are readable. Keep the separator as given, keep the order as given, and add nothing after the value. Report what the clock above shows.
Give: 4:54
